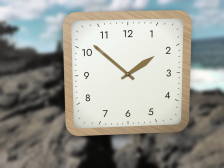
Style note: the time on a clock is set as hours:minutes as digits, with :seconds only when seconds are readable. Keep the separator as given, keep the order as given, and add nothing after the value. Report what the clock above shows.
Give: 1:52
